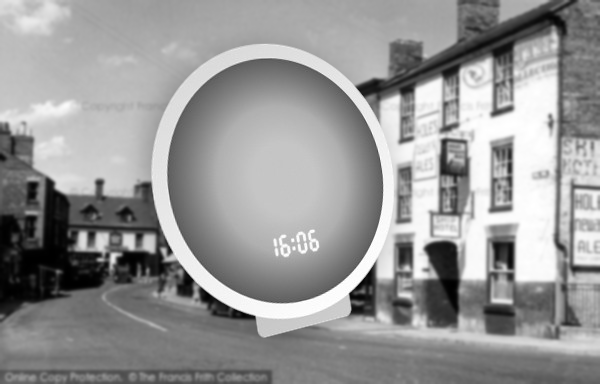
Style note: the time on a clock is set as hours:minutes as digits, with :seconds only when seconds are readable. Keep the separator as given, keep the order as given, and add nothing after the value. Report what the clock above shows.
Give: 16:06
